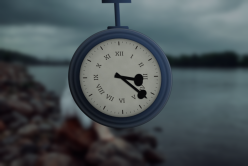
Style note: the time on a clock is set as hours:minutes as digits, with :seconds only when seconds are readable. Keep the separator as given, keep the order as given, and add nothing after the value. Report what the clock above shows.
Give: 3:22
